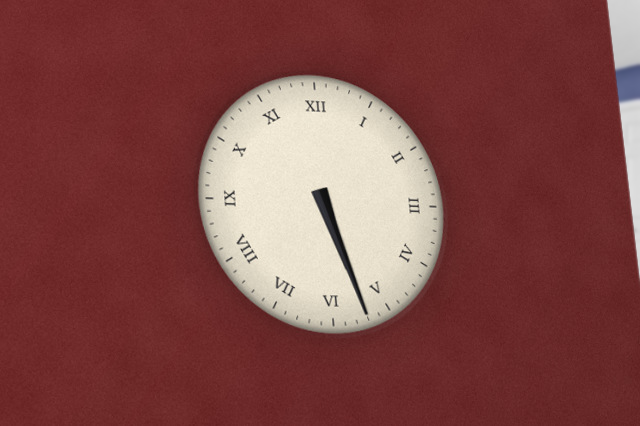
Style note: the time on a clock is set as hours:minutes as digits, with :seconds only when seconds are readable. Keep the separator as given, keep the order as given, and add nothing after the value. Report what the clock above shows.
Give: 5:27
